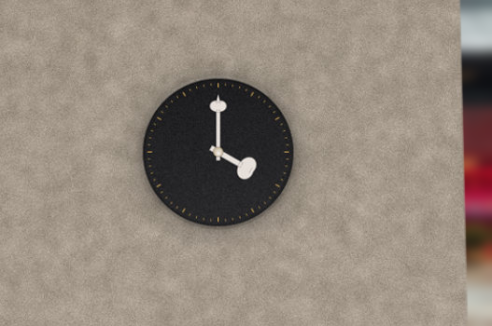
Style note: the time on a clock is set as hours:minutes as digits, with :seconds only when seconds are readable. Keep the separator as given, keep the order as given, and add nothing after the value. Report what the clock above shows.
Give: 4:00
